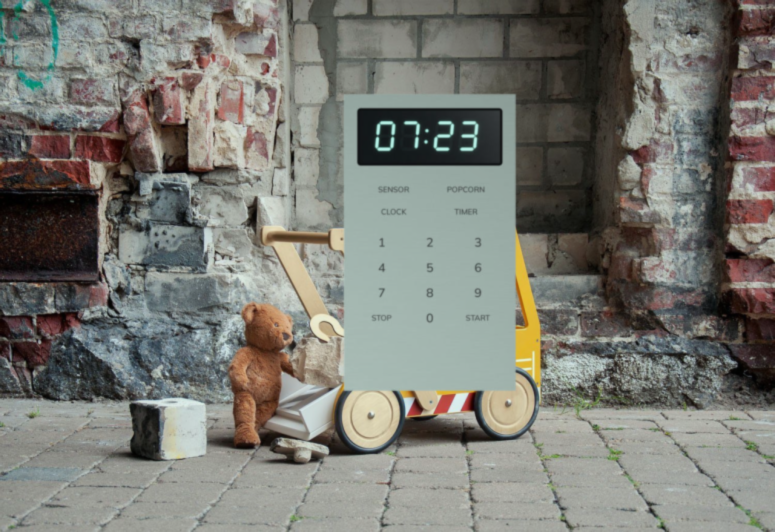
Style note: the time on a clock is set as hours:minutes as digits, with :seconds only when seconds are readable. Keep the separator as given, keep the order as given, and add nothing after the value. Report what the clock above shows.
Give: 7:23
